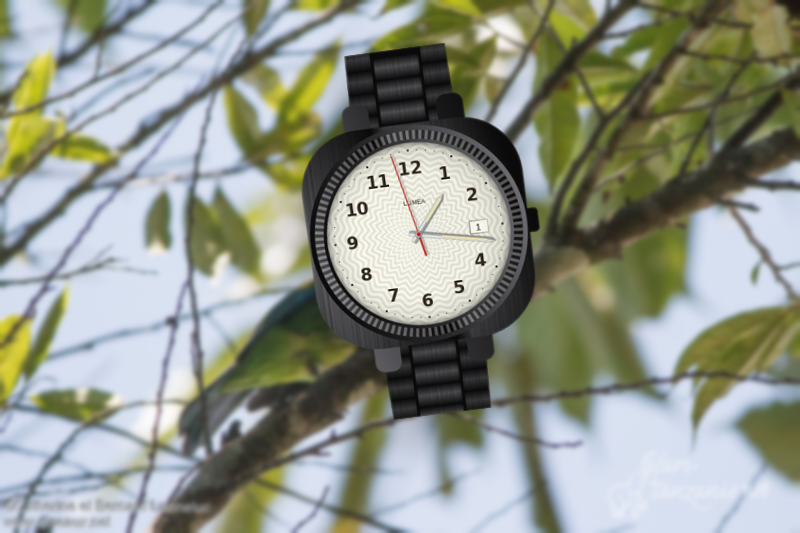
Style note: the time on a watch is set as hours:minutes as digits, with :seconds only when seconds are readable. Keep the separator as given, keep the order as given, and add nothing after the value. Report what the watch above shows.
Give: 1:16:58
